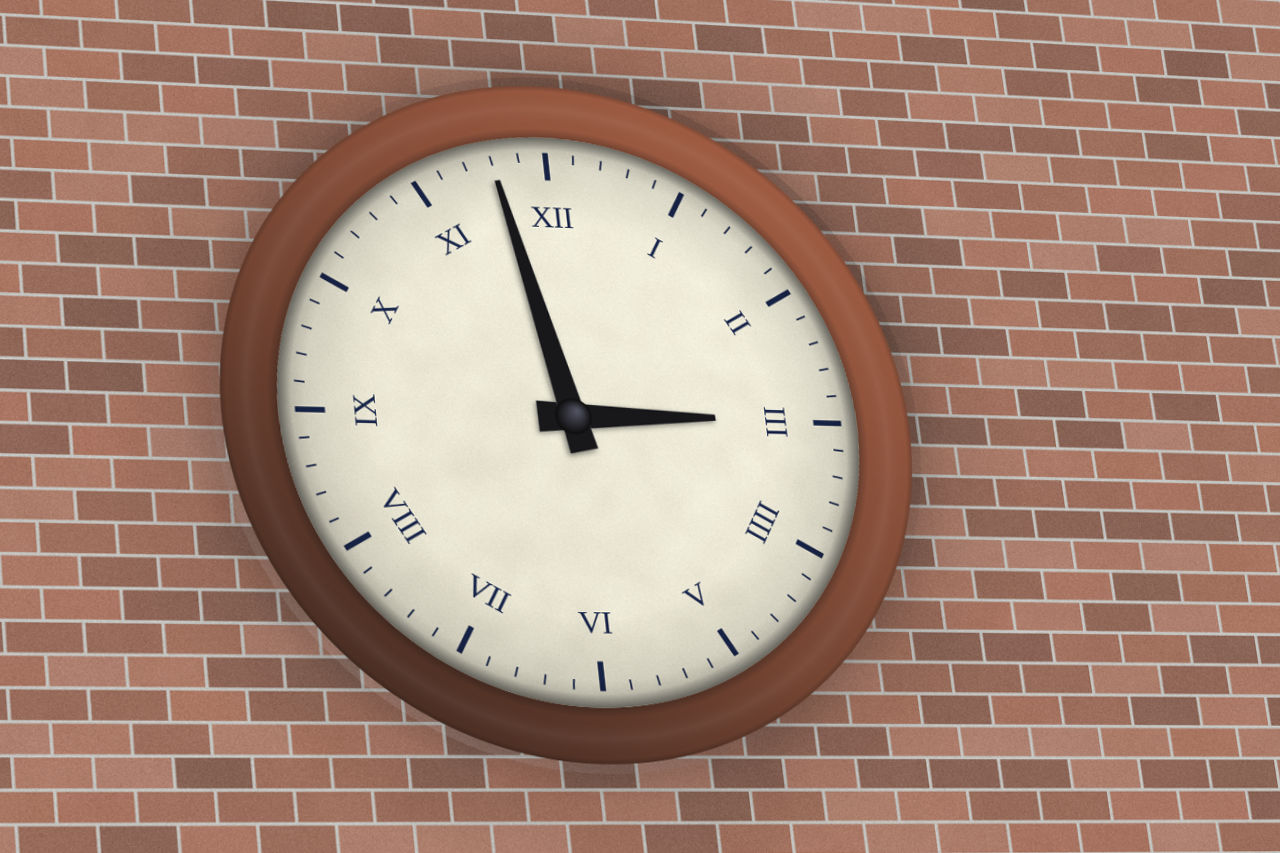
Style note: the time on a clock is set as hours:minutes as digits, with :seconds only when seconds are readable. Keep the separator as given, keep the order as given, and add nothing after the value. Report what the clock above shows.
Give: 2:58
